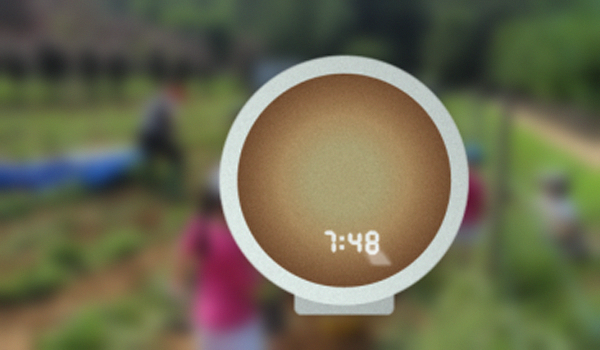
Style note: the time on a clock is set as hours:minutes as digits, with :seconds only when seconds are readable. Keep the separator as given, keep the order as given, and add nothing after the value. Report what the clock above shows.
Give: 7:48
